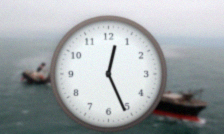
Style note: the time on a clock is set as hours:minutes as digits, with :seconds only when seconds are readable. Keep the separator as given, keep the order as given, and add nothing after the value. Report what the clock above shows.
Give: 12:26
